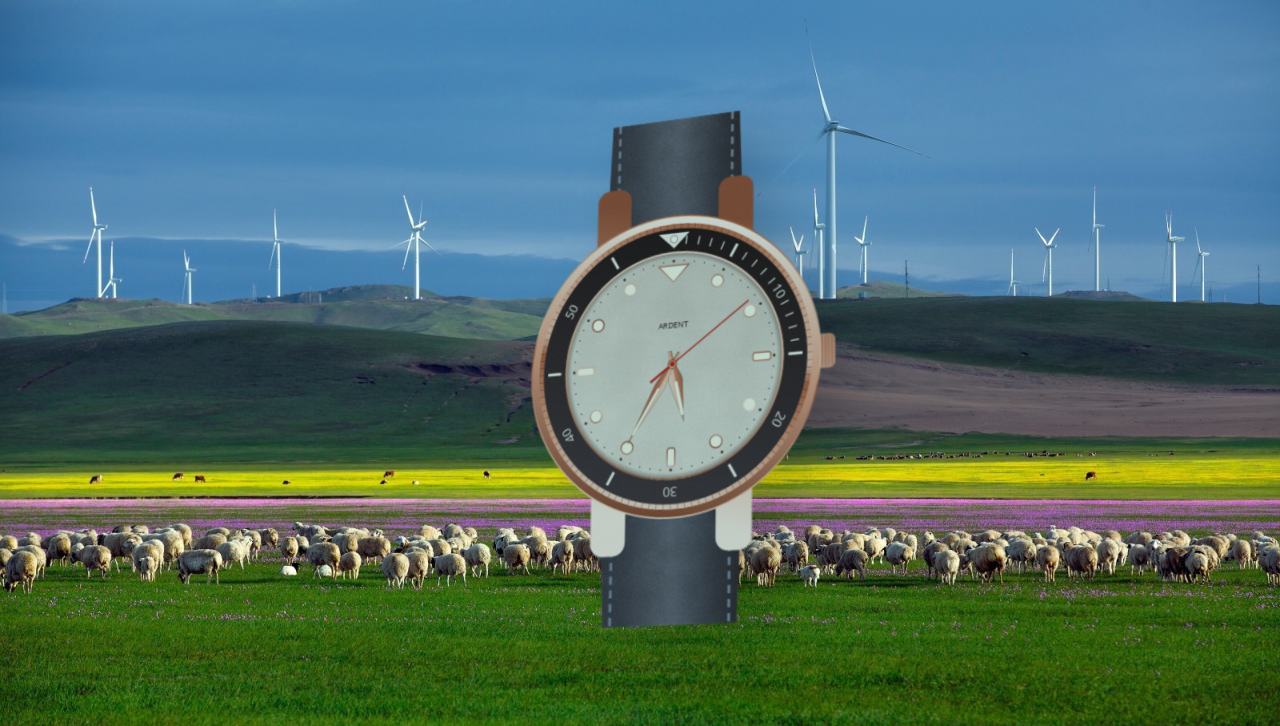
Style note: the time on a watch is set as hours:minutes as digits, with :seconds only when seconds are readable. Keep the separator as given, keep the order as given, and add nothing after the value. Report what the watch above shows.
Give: 5:35:09
